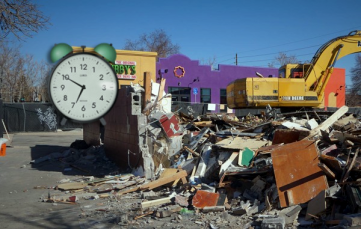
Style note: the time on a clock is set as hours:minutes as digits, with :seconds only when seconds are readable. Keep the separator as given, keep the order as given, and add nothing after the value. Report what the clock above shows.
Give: 6:50
